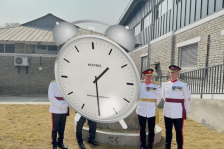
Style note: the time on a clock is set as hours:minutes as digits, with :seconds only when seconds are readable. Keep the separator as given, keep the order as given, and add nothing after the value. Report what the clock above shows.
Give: 1:30
